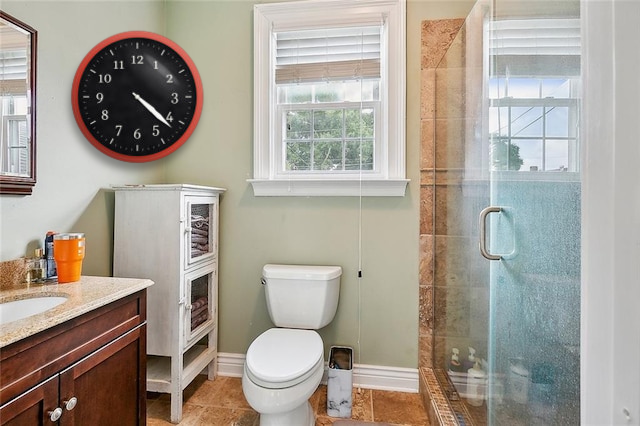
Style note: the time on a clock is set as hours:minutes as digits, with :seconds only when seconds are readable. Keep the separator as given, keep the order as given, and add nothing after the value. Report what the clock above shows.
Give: 4:22
